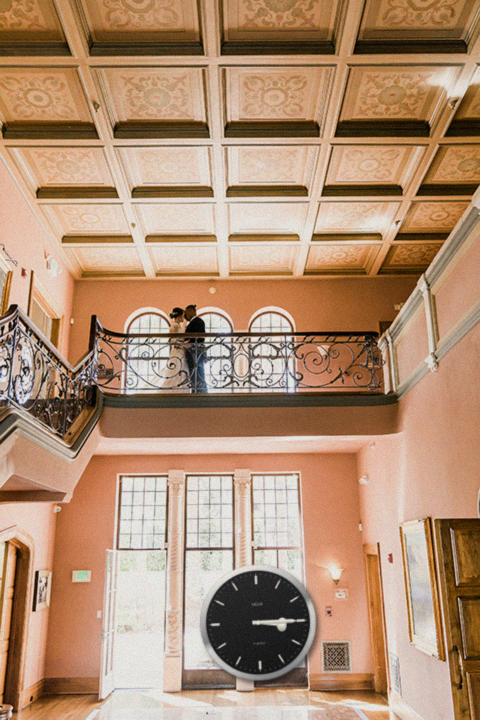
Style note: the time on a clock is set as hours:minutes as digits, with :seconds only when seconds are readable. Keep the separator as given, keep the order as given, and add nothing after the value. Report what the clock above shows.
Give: 3:15
